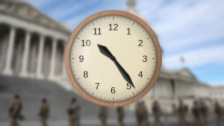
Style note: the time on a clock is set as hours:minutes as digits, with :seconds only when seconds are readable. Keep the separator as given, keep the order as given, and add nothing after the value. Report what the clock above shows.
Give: 10:24
